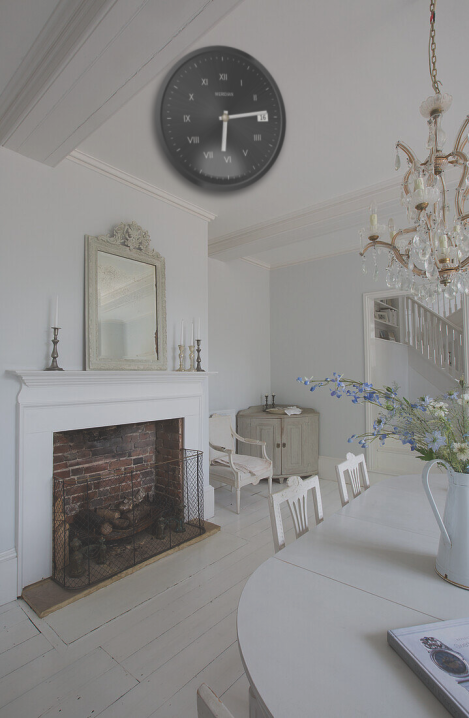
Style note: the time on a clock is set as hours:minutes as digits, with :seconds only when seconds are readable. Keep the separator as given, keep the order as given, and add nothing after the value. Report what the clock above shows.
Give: 6:14
